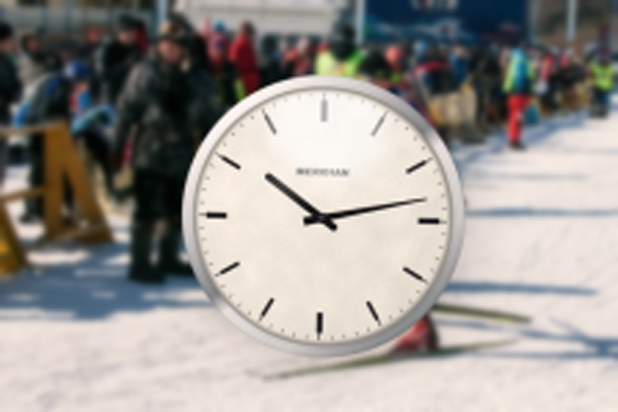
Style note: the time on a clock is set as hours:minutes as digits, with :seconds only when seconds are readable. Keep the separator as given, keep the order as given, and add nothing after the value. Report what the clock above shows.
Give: 10:13
